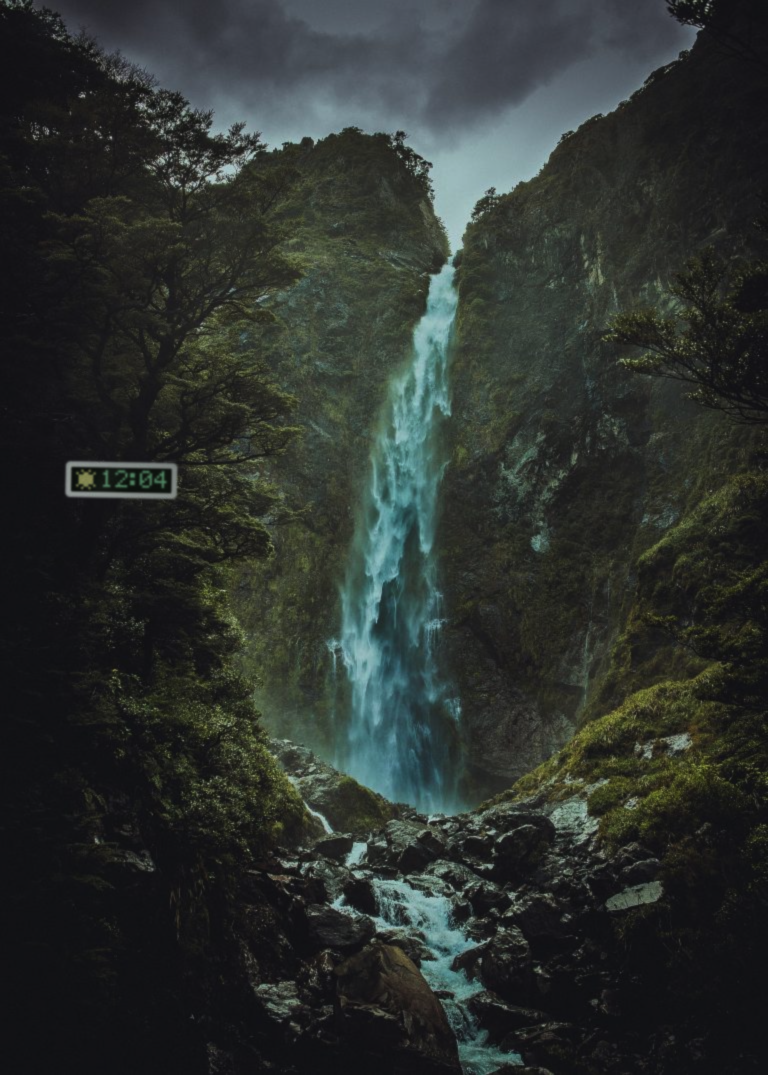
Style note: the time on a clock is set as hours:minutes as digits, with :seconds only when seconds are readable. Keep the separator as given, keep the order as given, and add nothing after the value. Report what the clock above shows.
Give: 12:04
